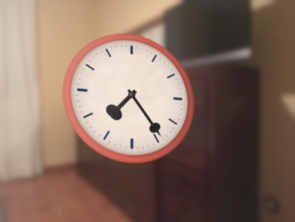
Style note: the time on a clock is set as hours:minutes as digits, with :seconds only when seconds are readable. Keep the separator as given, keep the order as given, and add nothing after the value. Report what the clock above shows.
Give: 7:24
